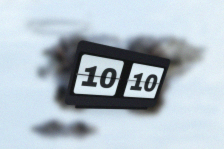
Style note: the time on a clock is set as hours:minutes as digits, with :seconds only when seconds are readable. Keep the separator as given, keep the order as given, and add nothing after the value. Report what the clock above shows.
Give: 10:10
